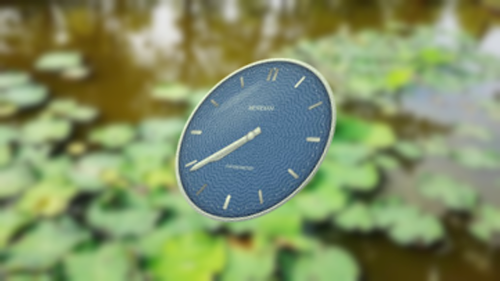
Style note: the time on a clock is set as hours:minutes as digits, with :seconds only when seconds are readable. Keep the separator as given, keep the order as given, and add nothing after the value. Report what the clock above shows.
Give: 7:39
